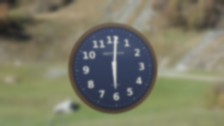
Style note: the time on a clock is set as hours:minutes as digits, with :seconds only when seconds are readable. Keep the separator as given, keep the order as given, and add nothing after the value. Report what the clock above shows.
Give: 6:01
